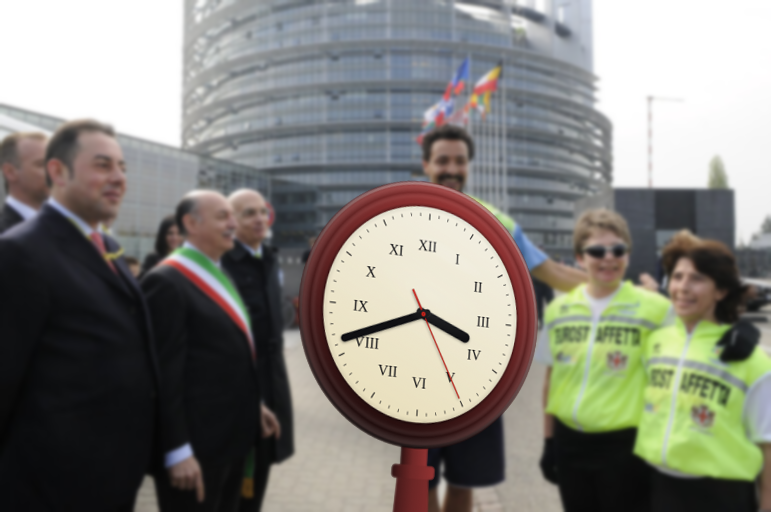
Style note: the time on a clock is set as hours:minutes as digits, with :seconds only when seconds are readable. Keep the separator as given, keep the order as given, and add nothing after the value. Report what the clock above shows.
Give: 3:41:25
